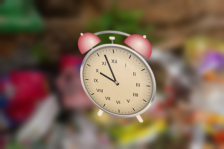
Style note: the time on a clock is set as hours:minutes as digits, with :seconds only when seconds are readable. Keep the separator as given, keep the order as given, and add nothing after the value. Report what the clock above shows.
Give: 9:57
